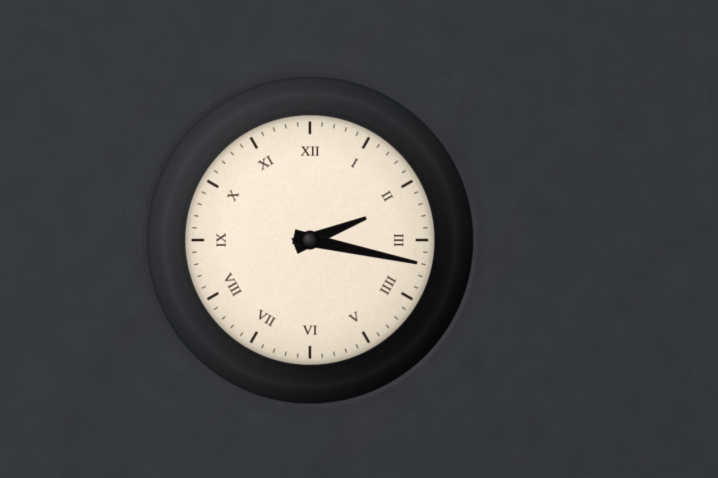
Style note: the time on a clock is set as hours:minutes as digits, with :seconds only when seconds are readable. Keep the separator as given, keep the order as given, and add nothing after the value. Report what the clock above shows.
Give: 2:17
